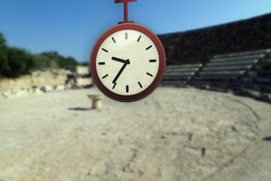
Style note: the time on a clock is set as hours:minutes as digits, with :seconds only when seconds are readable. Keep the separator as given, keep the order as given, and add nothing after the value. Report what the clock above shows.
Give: 9:36
